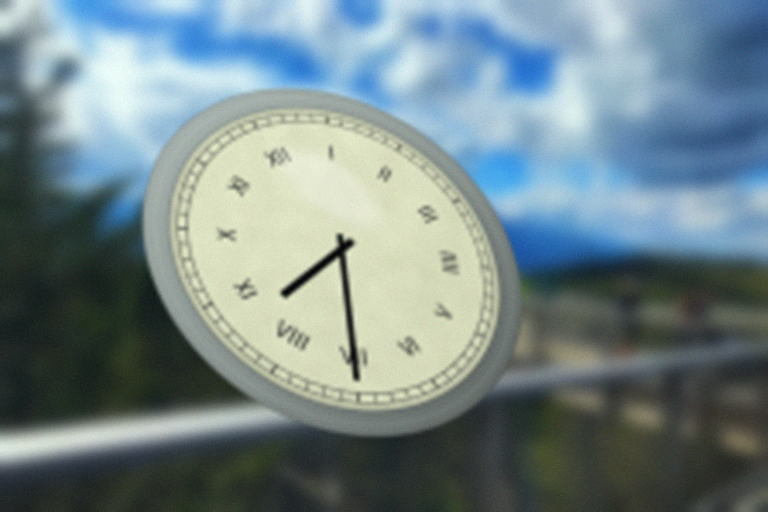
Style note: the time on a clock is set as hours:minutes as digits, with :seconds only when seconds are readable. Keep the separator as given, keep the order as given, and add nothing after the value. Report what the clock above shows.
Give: 8:35
